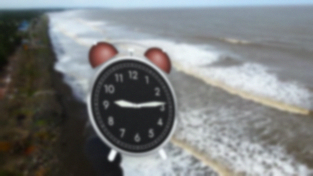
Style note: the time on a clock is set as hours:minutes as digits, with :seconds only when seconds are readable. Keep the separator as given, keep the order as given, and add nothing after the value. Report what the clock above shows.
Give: 9:14
